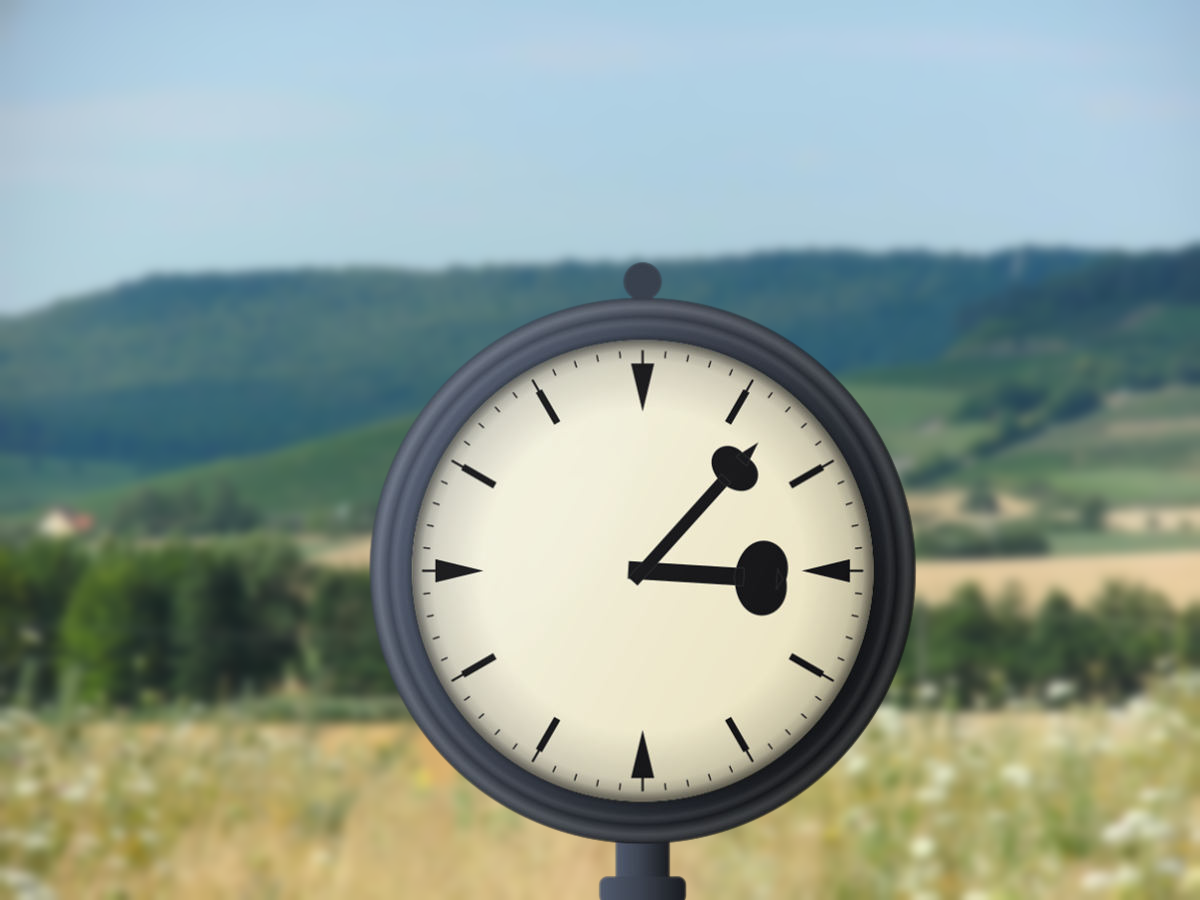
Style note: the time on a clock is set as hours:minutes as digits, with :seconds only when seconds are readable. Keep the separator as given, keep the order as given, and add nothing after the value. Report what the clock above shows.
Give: 3:07
